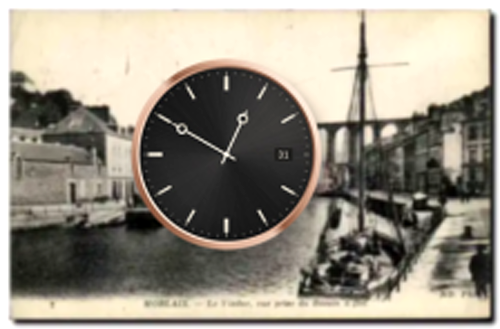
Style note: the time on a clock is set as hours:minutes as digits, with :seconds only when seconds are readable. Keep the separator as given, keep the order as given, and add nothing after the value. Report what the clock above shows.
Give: 12:50
